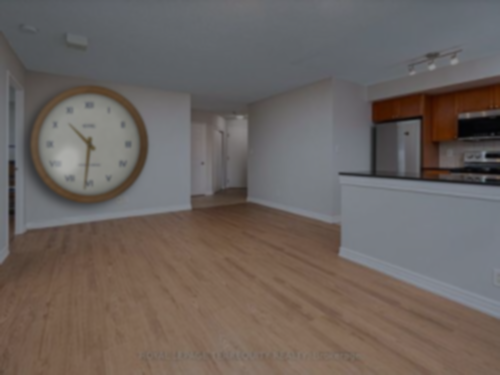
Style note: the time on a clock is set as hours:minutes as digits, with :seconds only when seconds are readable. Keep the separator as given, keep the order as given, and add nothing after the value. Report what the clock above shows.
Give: 10:31
